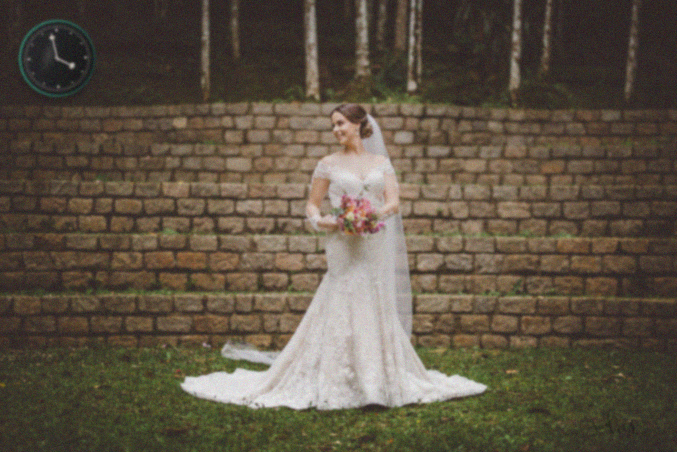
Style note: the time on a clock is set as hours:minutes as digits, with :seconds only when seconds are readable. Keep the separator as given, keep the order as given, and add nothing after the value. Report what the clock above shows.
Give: 3:58
